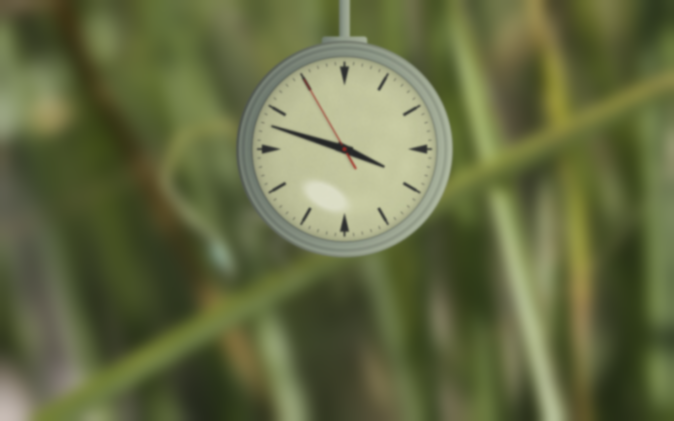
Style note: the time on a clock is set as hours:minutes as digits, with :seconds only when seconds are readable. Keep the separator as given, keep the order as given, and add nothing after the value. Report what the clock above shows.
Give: 3:47:55
